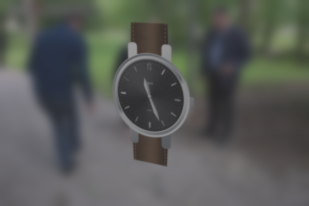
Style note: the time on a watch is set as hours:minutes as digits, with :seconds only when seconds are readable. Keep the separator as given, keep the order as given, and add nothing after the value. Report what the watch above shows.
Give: 11:26
